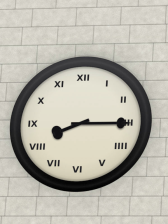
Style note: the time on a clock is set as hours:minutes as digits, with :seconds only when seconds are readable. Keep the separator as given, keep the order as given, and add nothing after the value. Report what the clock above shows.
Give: 8:15
